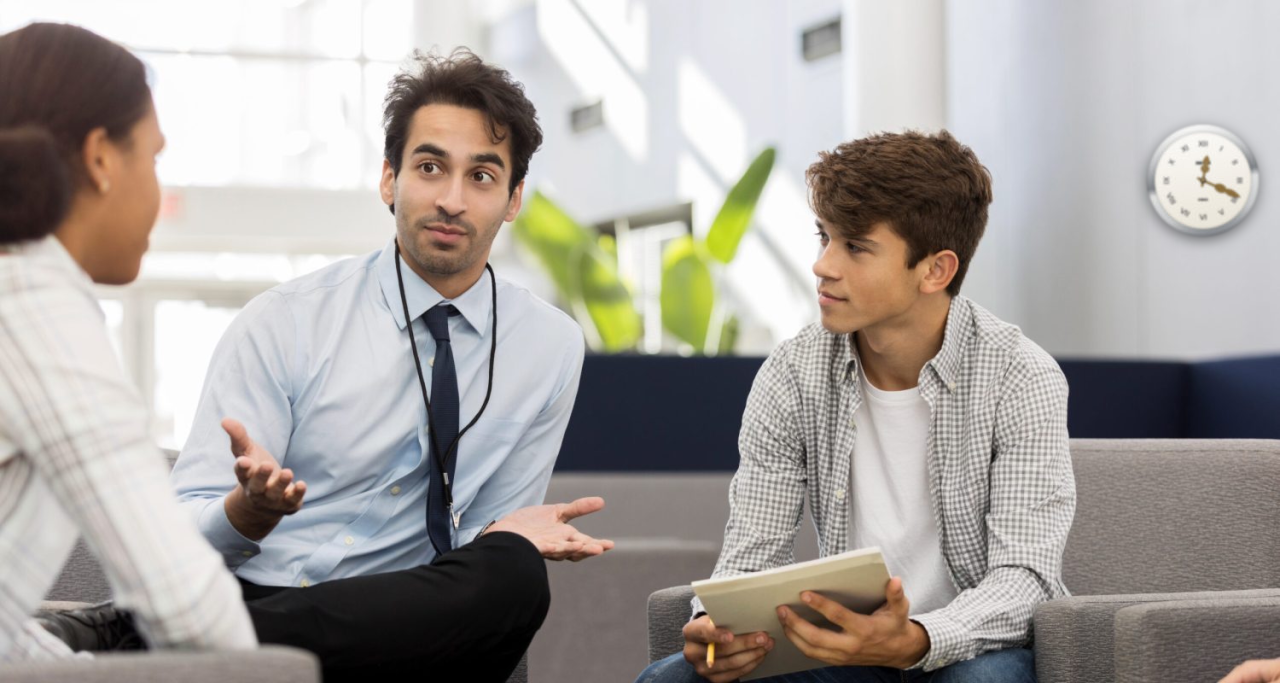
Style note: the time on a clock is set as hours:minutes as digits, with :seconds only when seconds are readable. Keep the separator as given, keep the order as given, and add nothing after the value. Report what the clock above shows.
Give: 12:19
